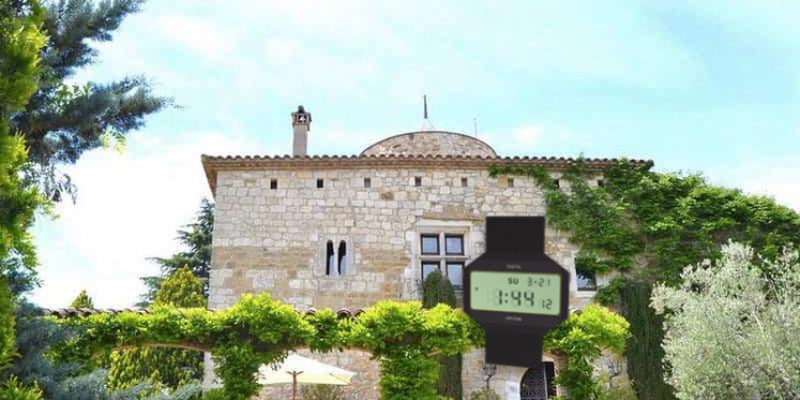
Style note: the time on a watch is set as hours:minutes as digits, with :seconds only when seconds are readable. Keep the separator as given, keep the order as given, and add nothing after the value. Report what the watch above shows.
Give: 1:44:12
